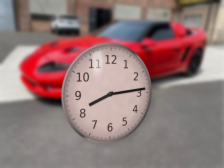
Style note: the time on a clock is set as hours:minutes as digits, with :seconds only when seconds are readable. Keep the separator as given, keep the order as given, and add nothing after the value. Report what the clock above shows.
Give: 8:14
